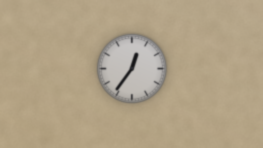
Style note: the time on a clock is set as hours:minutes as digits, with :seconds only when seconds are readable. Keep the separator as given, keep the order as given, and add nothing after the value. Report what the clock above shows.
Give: 12:36
